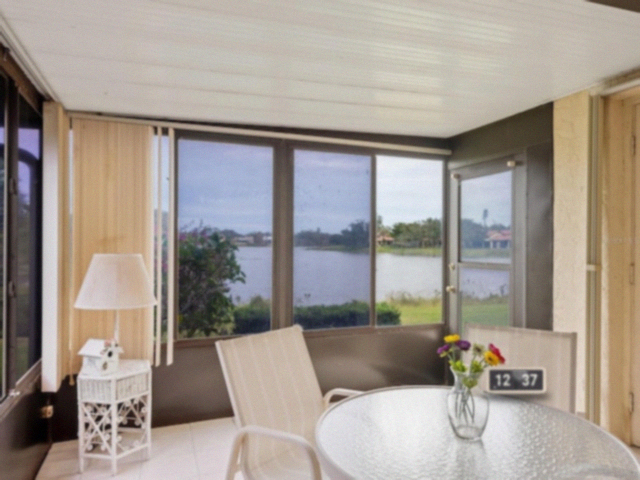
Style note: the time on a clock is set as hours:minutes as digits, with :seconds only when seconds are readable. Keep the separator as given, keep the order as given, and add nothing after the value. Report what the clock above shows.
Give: 12:37
